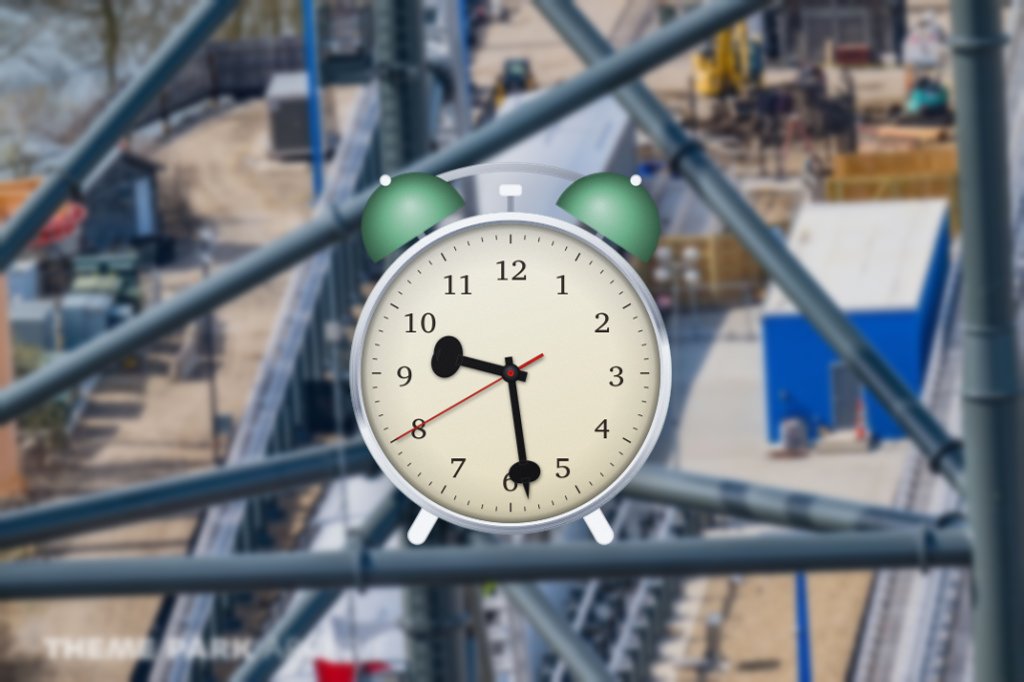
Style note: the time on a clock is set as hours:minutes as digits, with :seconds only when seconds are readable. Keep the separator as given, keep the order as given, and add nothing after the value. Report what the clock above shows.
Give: 9:28:40
